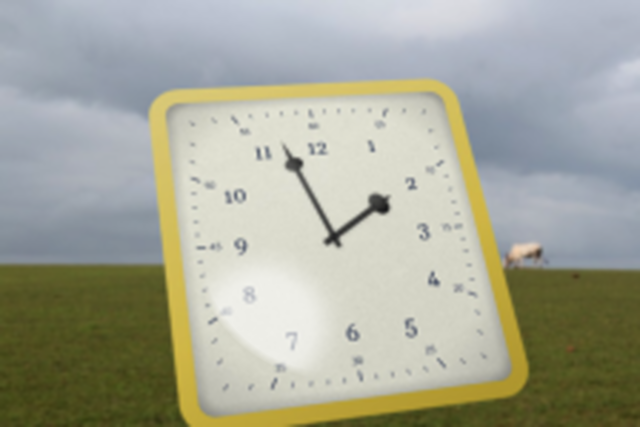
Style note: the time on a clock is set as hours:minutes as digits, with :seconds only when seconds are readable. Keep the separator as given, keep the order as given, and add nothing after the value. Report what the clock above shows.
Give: 1:57
